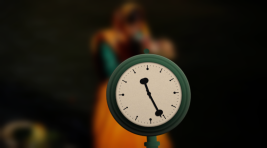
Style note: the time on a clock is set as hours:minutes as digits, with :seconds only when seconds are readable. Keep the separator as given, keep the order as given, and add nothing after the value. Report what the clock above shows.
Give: 11:26
